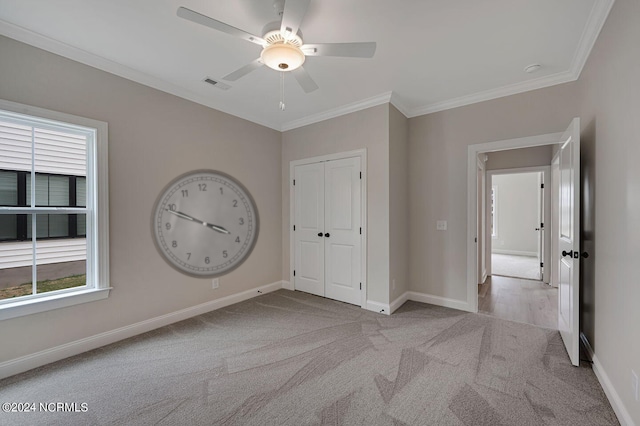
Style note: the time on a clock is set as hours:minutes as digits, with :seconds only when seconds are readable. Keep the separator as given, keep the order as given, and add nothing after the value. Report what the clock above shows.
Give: 3:49
